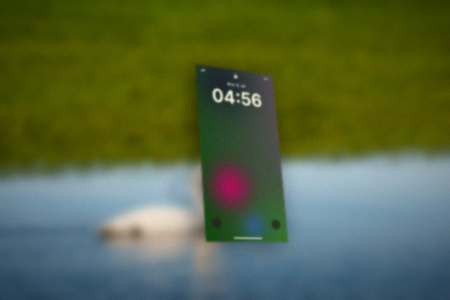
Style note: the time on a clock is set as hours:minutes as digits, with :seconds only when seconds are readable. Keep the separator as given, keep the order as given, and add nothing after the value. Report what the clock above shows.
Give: 4:56
